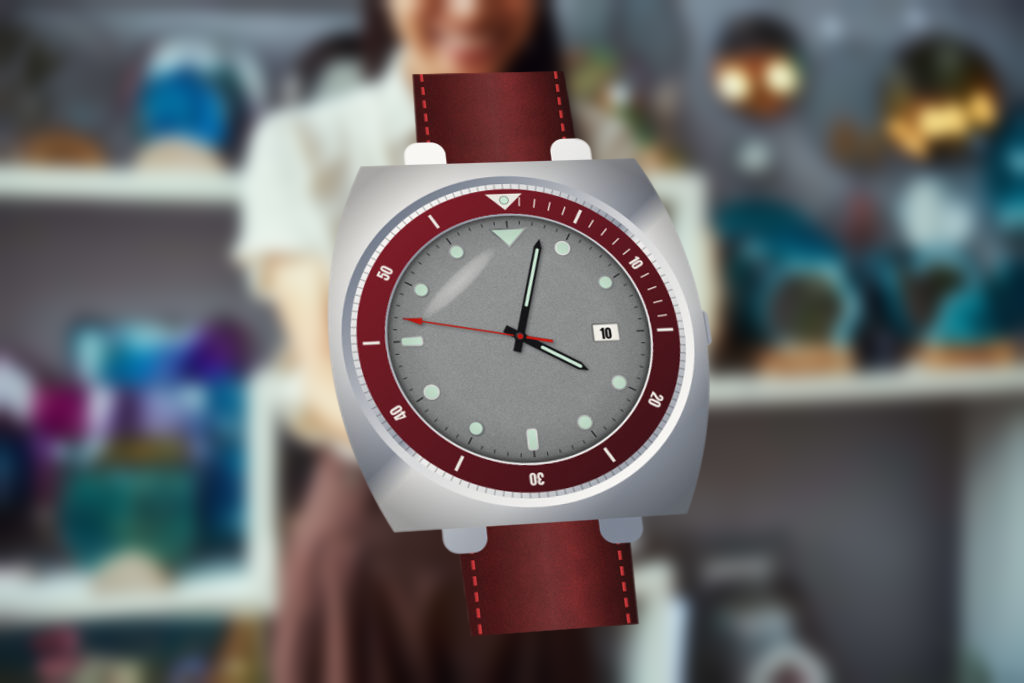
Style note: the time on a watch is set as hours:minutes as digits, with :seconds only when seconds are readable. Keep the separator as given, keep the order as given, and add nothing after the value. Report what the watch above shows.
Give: 4:02:47
